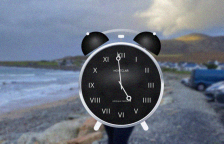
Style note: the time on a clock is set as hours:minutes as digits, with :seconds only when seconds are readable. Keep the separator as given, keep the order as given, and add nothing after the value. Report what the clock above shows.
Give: 4:59
